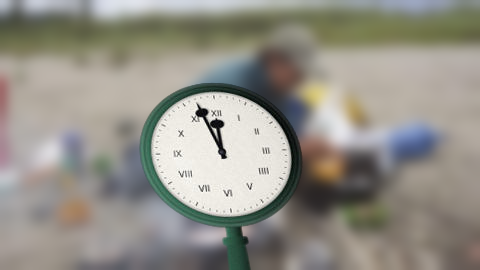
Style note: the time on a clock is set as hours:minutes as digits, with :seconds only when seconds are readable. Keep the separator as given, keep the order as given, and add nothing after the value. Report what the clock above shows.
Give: 11:57
